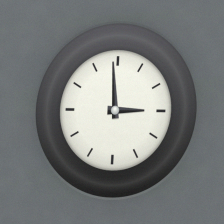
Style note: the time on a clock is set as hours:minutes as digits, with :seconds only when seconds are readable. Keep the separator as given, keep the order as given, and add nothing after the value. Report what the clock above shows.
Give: 2:59
